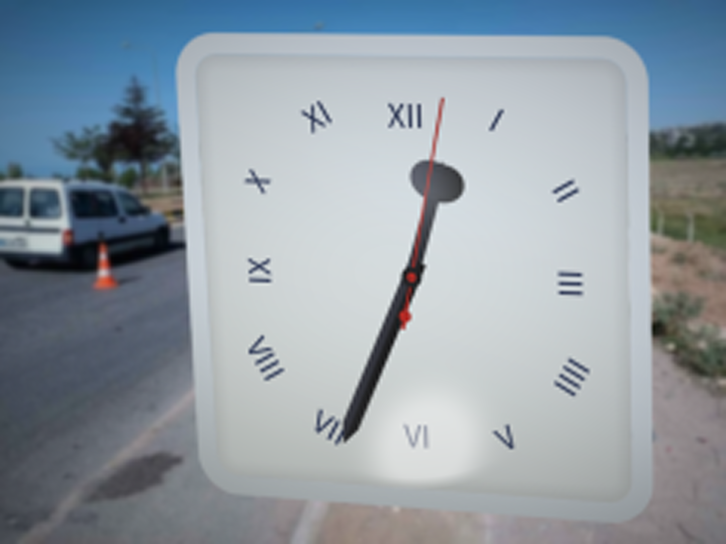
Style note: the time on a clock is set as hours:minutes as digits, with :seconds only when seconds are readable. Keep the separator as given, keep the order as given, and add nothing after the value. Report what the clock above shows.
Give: 12:34:02
